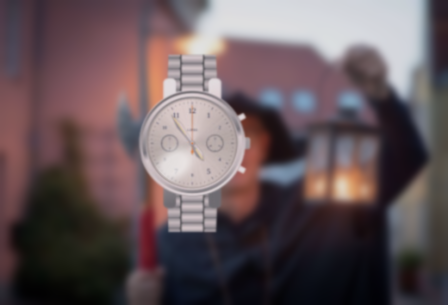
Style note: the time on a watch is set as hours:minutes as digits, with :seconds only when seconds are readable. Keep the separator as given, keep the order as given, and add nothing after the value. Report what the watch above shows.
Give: 4:54
